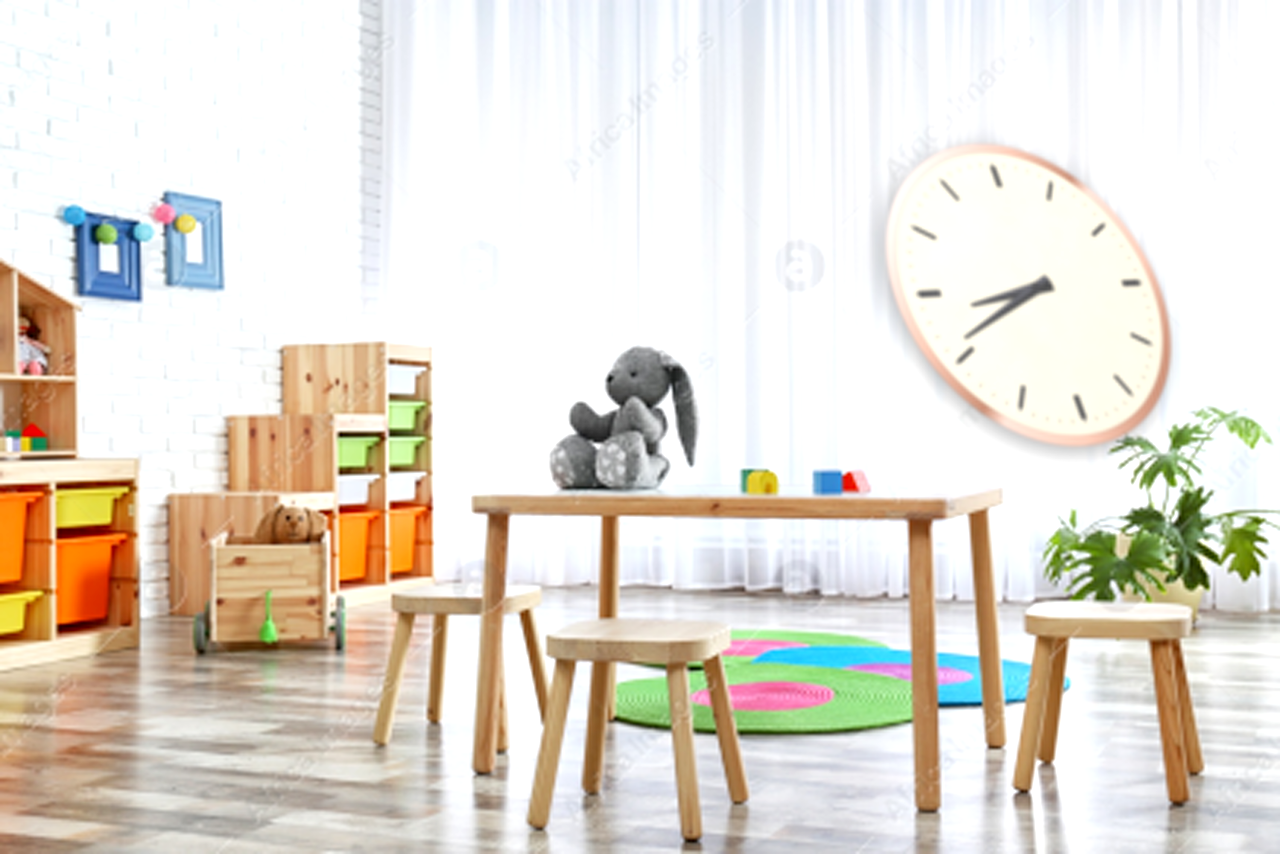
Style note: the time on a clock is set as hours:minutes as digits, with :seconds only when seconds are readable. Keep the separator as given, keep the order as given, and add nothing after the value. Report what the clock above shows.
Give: 8:41
